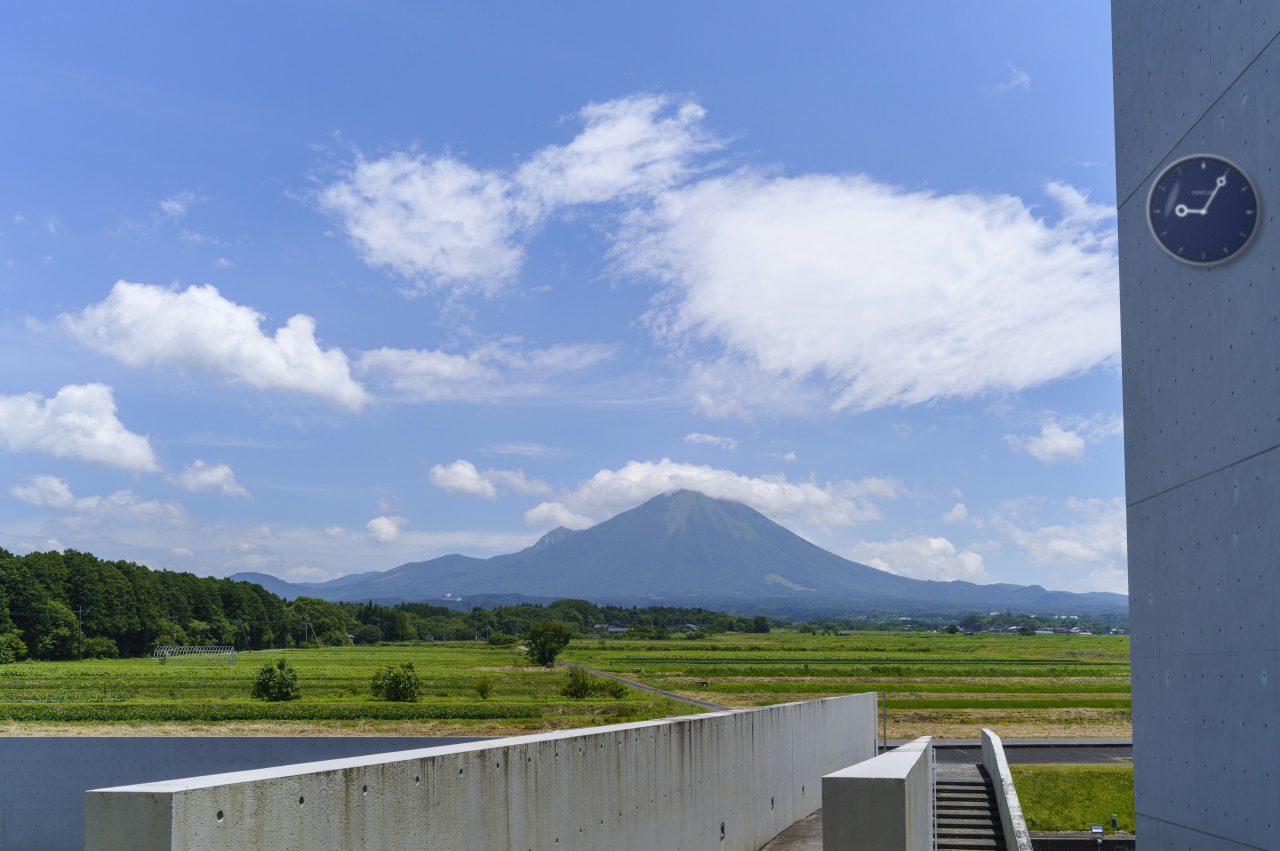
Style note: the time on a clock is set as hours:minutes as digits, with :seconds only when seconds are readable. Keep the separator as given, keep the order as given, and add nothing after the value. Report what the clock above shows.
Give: 9:05
